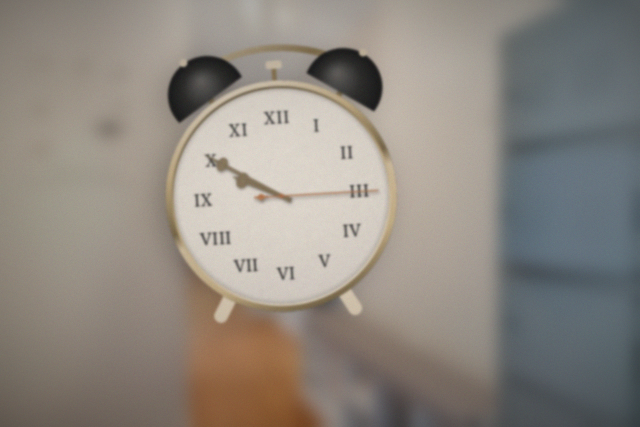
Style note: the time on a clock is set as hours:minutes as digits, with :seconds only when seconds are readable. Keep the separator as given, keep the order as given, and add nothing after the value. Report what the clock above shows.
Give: 9:50:15
